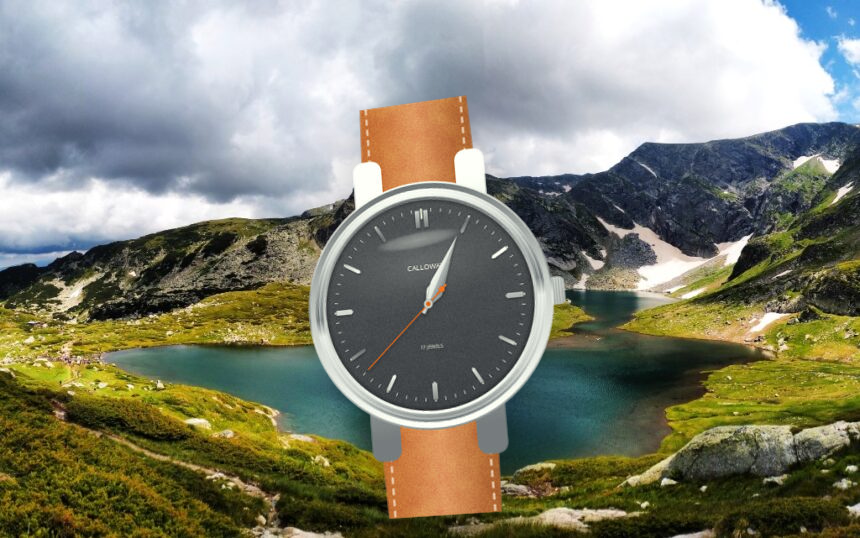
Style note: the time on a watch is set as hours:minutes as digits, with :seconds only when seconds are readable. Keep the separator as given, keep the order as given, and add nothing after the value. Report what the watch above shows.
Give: 1:04:38
